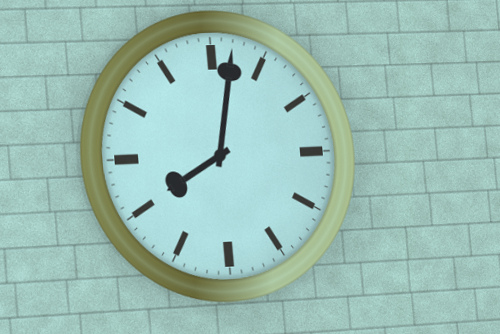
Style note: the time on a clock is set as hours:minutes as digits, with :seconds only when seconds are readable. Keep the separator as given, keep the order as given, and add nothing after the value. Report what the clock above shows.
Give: 8:02
